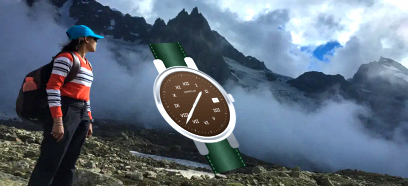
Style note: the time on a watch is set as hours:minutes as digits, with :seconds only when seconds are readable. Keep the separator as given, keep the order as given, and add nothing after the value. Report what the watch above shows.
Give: 1:38
